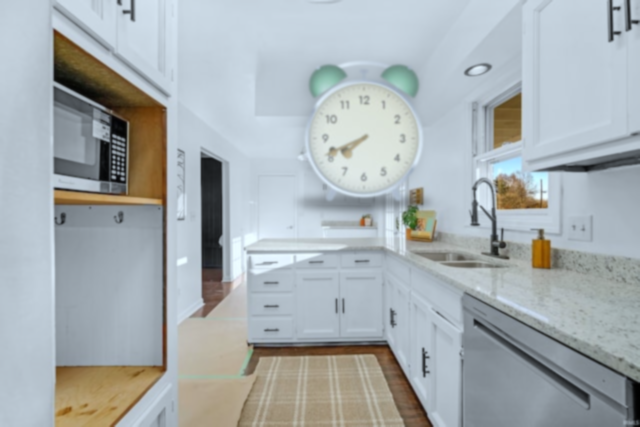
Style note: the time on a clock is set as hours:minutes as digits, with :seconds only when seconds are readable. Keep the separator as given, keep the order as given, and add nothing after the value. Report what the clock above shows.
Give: 7:41
